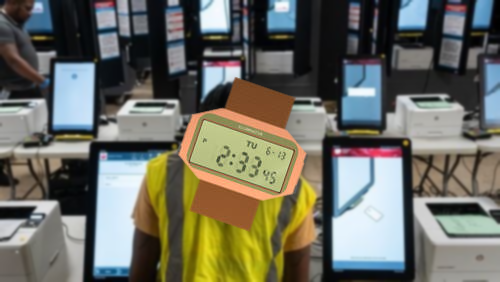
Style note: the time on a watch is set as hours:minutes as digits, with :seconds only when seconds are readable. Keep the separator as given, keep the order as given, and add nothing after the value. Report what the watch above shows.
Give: 2:33:45
